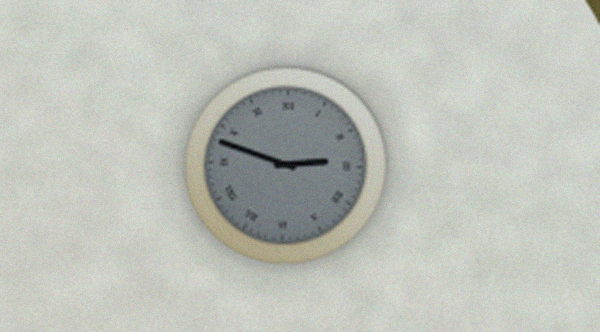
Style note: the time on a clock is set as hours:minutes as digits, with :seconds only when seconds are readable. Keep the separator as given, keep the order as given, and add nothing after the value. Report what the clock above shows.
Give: 2:48
